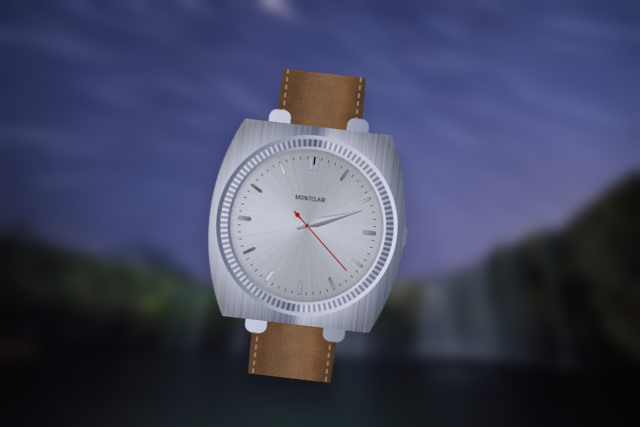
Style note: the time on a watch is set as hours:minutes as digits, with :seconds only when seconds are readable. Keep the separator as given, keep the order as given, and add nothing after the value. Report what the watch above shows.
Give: 2:11:22
